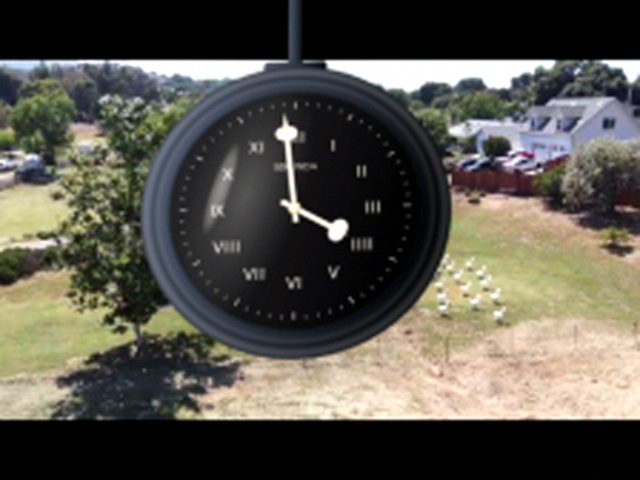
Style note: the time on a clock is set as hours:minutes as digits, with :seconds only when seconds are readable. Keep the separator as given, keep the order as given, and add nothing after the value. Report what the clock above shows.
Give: 3:59
